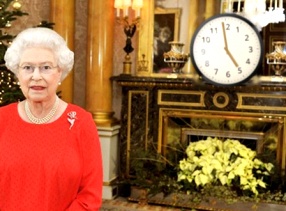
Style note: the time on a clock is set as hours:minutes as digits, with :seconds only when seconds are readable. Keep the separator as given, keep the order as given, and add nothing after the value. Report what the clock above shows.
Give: 4:59
